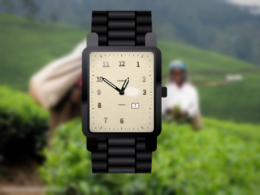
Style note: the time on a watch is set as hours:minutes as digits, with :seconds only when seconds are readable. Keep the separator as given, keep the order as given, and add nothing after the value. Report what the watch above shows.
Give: 12:51
